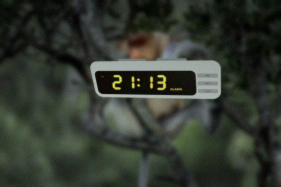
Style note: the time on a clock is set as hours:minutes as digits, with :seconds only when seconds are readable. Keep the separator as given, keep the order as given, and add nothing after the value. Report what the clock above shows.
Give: 21:13
